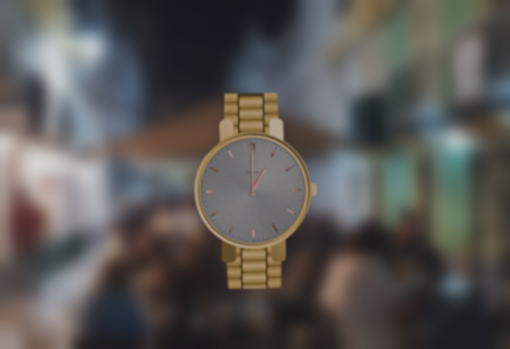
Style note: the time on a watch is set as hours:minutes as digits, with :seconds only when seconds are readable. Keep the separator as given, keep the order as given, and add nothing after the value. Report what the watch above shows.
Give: 1:00
